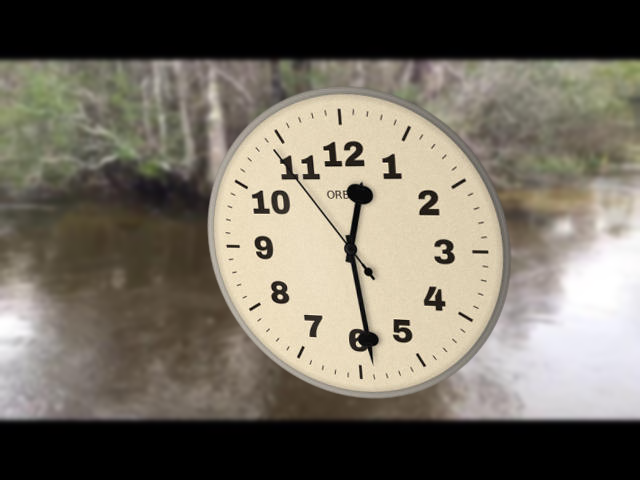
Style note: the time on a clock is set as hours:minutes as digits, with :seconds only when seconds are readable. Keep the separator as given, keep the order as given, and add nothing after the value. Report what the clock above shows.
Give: 12:28:54
